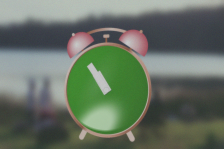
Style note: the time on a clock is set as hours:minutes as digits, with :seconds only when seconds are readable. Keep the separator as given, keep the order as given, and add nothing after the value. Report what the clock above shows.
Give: 10:54
